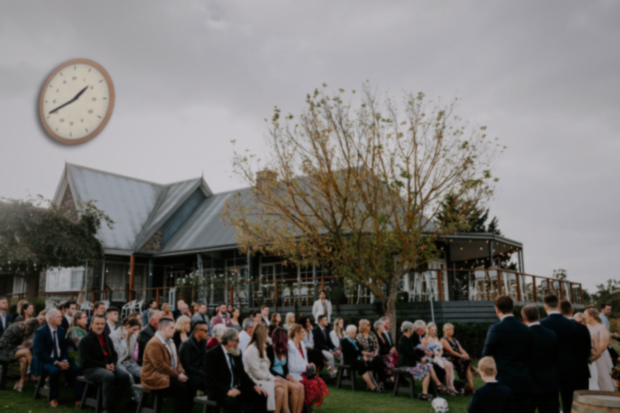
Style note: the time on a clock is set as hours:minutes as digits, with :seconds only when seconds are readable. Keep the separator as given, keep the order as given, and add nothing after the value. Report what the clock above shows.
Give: 1:41
